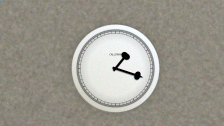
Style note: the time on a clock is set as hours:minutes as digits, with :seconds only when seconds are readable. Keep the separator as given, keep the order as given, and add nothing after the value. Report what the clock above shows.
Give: 1:18
